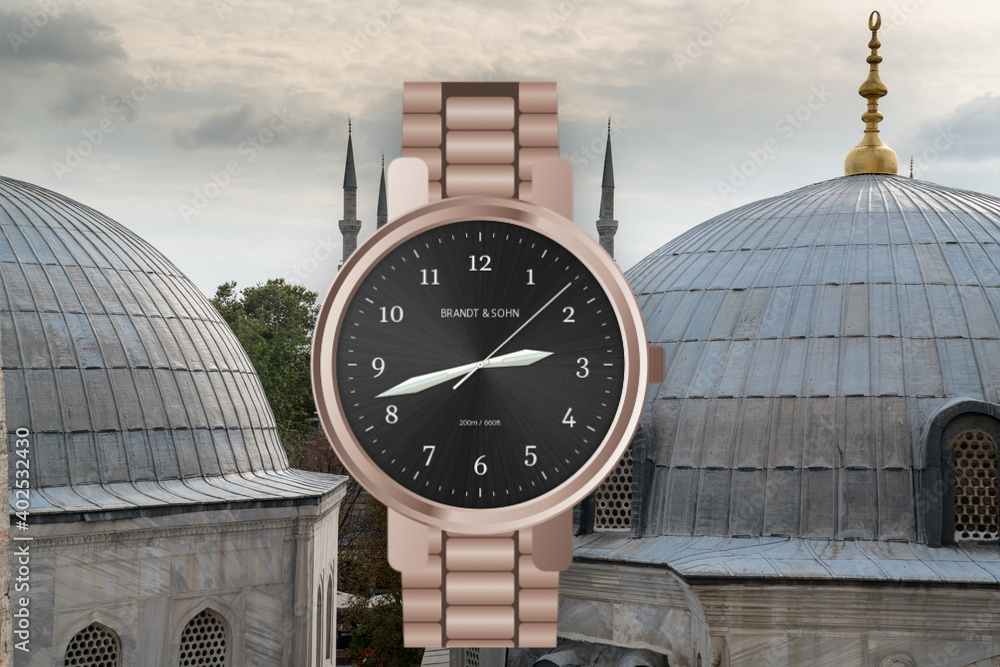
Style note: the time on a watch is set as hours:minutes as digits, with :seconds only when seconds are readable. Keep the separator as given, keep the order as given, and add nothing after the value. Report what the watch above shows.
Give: 2:42:08
